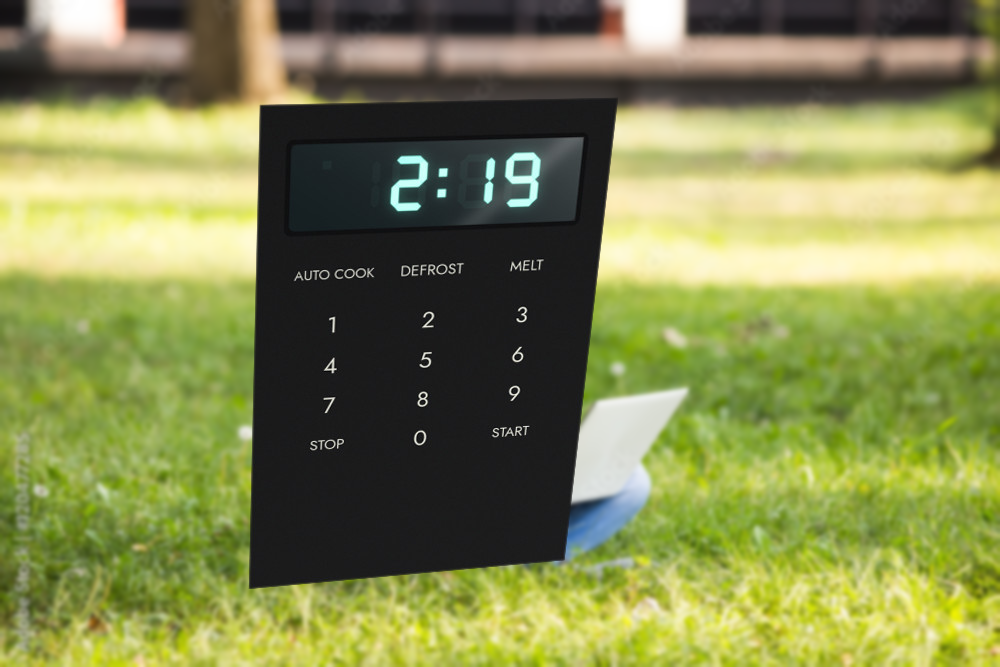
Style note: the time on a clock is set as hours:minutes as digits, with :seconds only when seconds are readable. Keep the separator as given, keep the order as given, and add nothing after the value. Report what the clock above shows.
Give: 2:19
